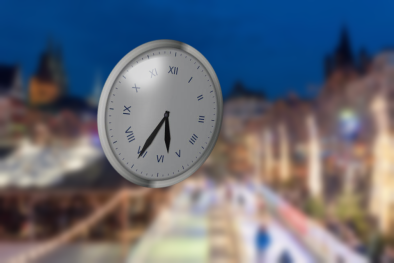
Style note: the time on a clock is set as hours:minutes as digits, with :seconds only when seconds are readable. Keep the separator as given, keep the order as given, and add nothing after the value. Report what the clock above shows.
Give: 5:35
